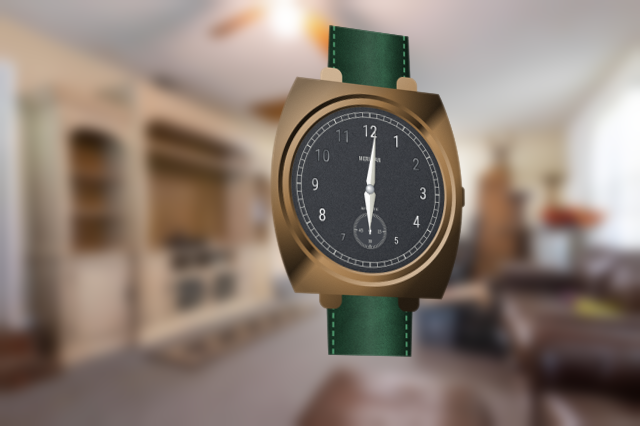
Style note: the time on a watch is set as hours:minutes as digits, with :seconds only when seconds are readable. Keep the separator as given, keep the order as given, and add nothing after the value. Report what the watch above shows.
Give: 6:01
